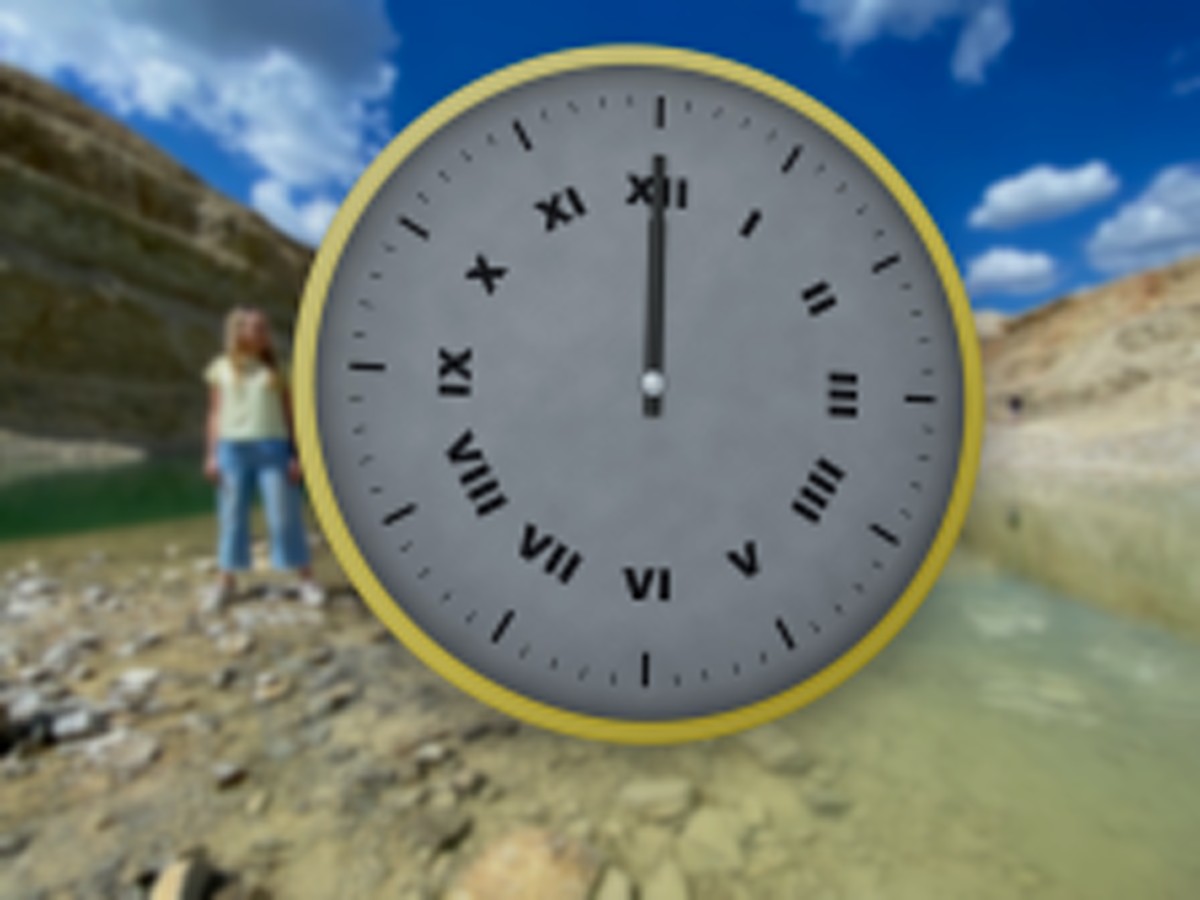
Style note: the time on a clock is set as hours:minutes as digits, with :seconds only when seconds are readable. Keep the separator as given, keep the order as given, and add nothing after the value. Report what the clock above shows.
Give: 12:00
